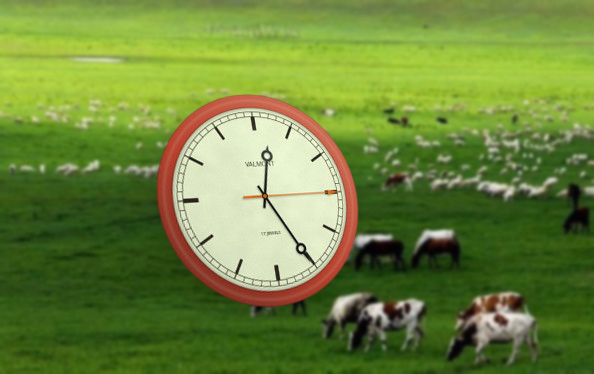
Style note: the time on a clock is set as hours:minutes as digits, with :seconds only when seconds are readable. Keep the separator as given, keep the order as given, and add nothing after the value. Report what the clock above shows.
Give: 12:25:15
